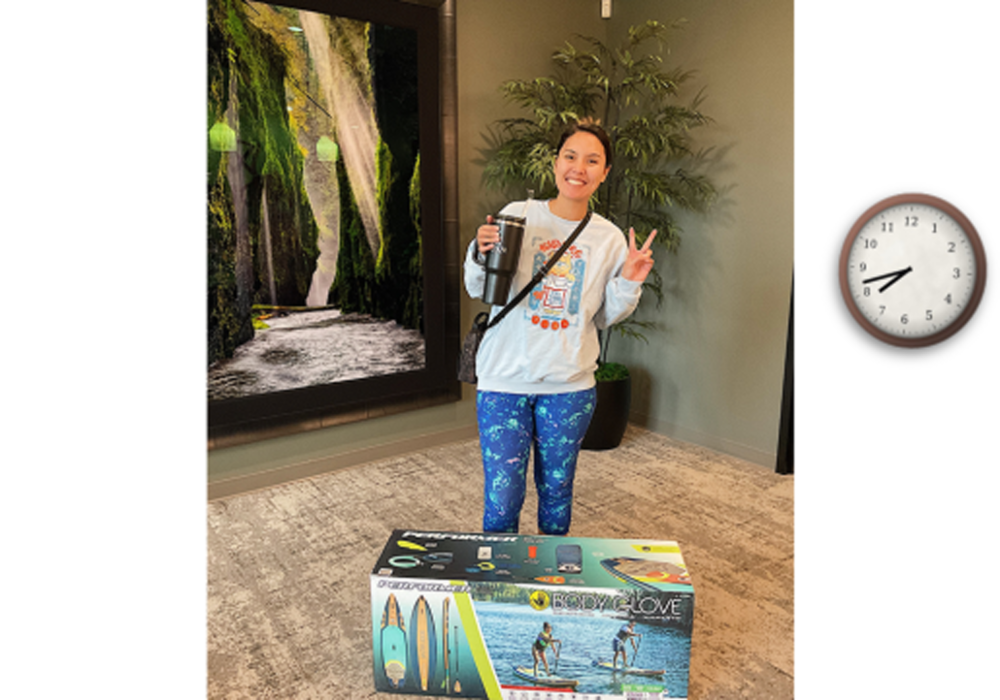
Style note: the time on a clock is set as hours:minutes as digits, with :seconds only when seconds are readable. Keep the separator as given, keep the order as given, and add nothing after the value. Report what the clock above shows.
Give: 7:42
